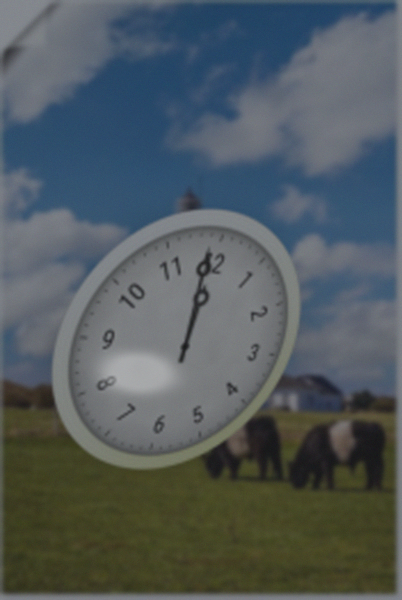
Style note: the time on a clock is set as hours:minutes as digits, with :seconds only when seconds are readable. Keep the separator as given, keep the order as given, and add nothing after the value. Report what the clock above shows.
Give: 11:59
